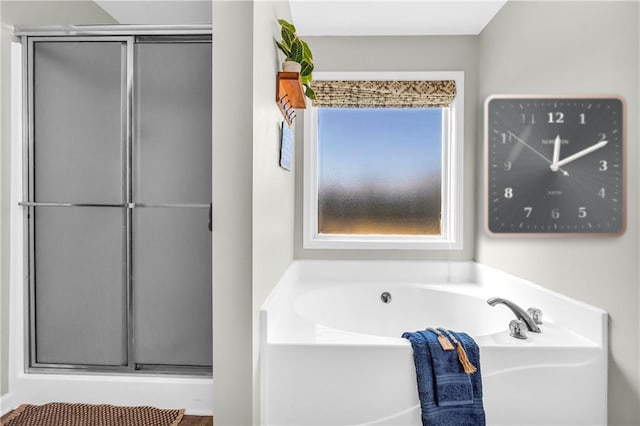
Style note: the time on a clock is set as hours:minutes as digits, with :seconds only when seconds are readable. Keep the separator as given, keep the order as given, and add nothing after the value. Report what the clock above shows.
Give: 12:10:51
